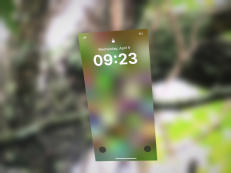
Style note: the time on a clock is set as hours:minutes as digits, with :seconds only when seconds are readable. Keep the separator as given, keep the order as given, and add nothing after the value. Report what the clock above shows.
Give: 9:23
